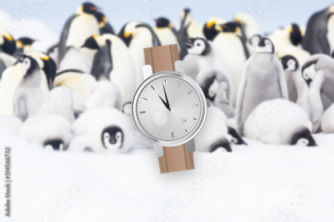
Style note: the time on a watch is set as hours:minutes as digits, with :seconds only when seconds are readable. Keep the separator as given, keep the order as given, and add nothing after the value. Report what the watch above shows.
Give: 10:59
